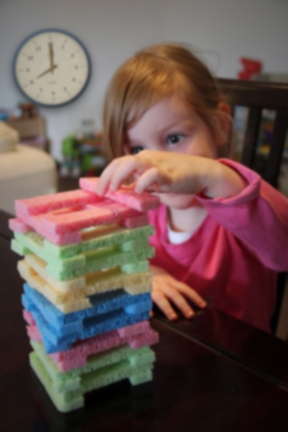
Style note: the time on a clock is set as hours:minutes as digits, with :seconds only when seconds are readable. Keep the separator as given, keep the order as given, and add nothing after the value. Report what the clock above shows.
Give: 8:00
